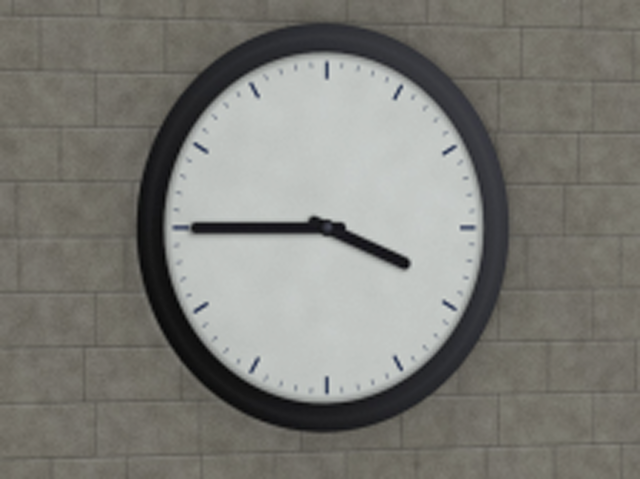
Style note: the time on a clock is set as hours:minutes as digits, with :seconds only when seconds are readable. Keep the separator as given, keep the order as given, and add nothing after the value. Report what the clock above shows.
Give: 3:45
